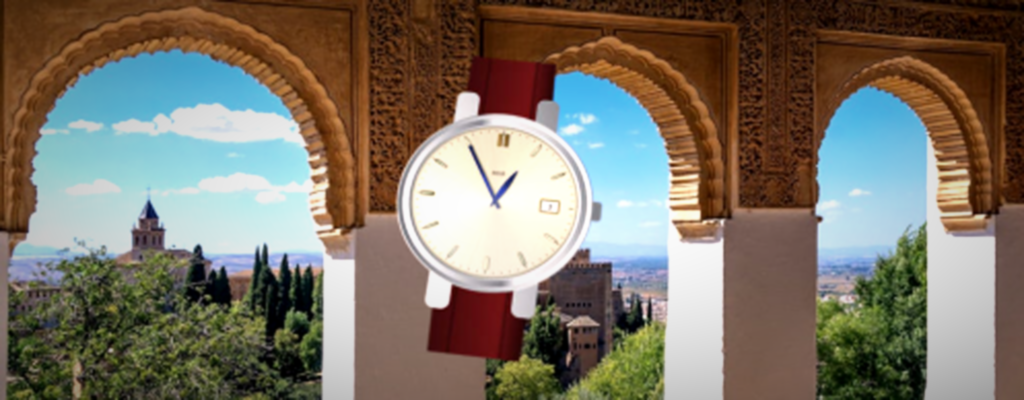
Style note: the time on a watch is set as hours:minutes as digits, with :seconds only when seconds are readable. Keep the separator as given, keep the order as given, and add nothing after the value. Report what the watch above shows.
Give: 12:55
